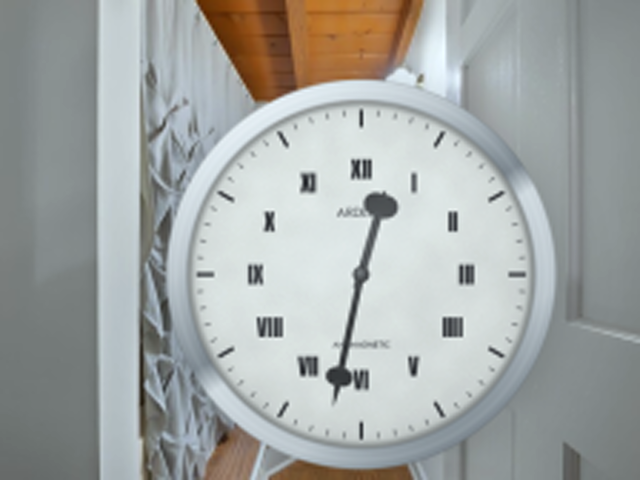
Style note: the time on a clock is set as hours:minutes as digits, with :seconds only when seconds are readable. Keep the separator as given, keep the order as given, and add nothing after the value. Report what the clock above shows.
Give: 12:32
